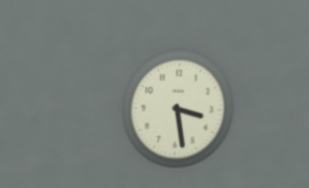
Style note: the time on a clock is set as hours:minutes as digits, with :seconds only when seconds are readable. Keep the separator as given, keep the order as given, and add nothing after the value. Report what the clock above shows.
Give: 3:28
